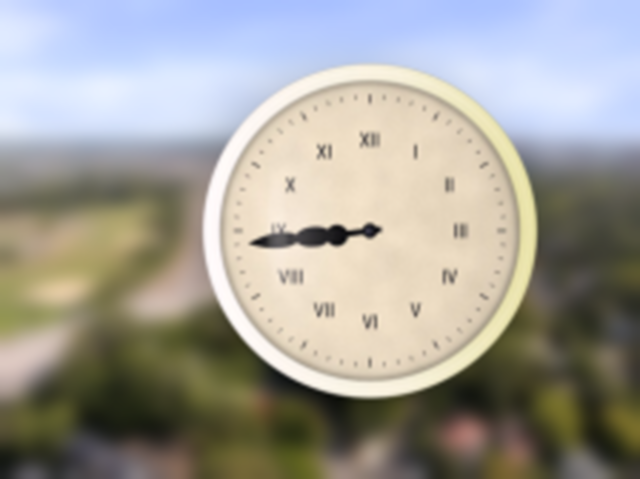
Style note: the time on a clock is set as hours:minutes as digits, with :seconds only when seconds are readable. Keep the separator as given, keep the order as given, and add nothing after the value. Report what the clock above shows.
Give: 8:44
